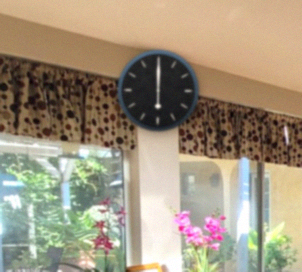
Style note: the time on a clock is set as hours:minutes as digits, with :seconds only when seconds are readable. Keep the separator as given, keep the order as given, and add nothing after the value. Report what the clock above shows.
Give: 6:00
